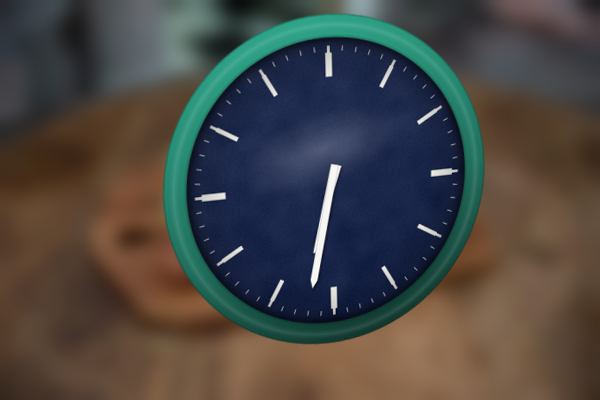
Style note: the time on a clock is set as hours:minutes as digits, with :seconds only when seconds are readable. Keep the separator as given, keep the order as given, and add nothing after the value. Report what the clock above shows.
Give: 6:32
